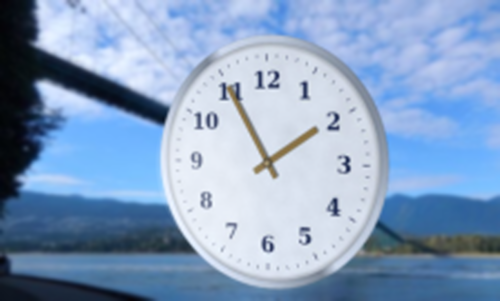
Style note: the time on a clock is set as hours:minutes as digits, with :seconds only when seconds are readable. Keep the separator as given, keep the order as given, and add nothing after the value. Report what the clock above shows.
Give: 1:55
